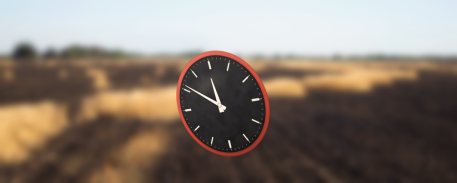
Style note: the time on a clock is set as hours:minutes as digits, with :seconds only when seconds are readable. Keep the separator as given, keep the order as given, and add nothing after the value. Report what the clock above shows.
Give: 11:51
